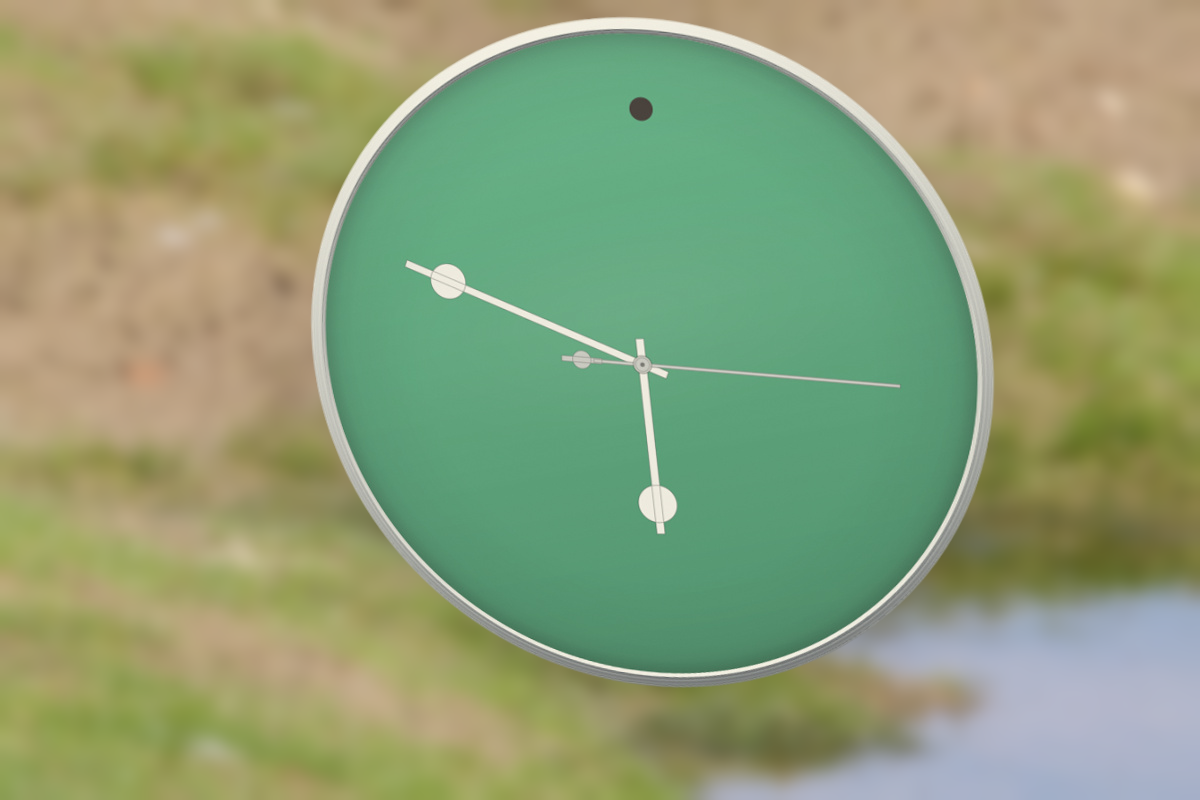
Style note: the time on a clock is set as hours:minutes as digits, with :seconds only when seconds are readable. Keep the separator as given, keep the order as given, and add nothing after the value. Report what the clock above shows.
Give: 5:48:15
